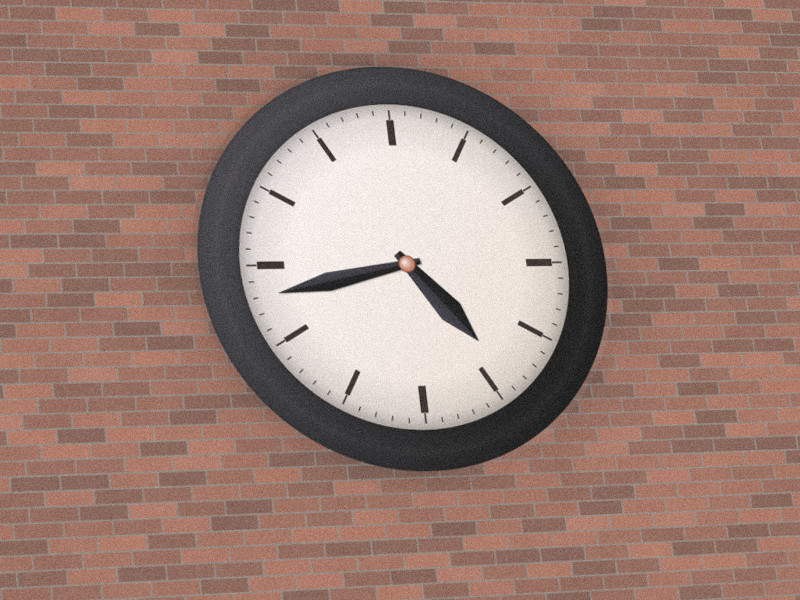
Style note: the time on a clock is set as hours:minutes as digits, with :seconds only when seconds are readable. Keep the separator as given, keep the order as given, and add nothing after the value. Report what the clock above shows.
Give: 4:43
